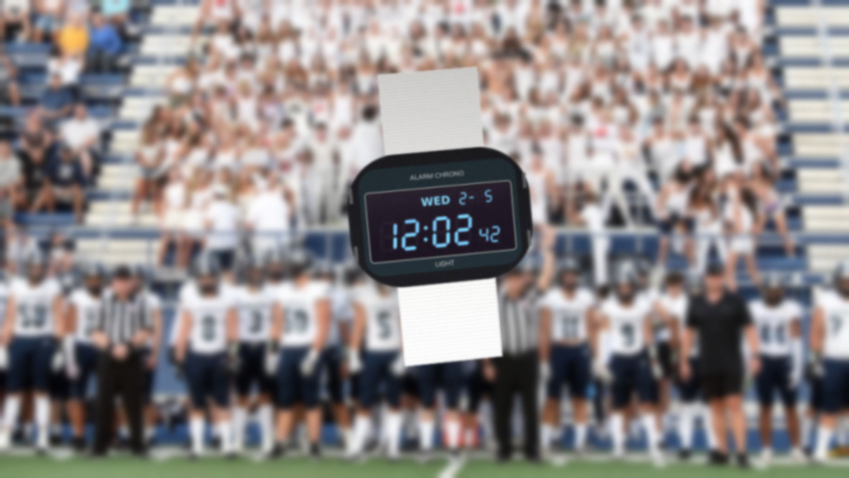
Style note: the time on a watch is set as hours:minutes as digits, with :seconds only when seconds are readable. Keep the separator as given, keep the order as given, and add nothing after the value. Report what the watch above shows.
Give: 12:02:42
